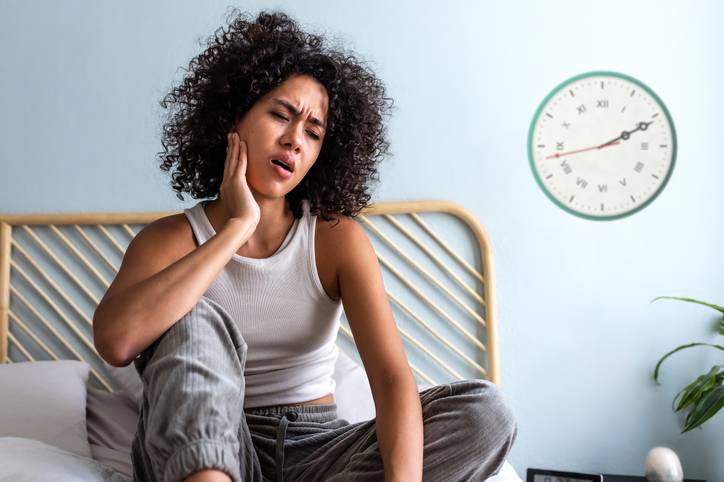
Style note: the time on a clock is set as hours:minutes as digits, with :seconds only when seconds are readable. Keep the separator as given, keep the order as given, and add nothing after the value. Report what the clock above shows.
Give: 2:10:43
